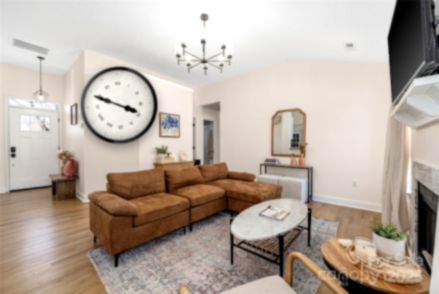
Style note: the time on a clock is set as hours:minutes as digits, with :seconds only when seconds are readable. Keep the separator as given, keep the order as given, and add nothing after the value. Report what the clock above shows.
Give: 3:49
